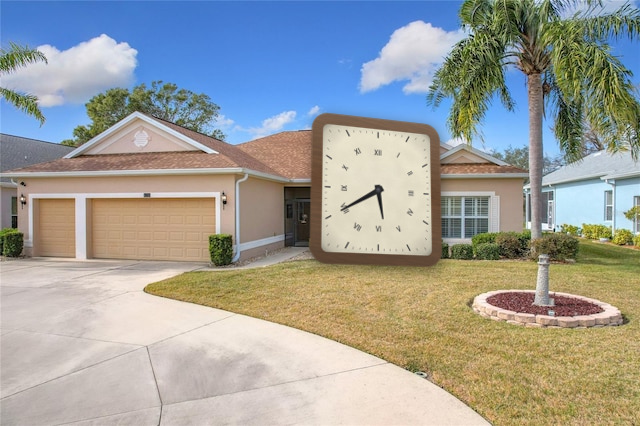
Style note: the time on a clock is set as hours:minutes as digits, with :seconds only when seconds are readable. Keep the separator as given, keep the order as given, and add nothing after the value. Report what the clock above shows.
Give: 5:40
